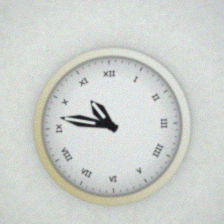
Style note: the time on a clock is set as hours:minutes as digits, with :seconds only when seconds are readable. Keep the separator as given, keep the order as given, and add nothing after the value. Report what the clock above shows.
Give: 10:47
